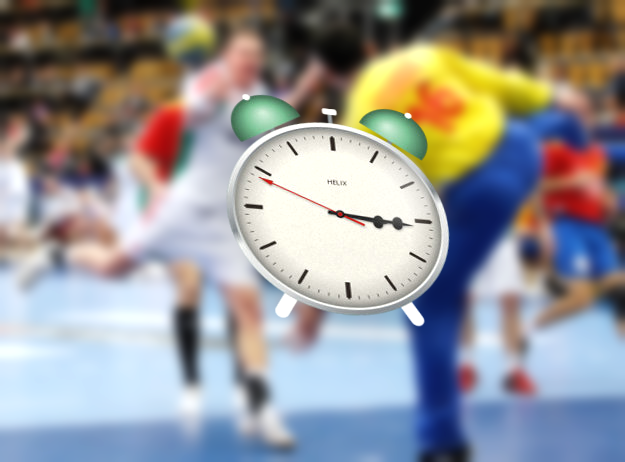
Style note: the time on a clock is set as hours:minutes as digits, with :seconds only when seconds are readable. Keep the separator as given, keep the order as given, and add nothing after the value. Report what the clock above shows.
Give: 3:15:49
